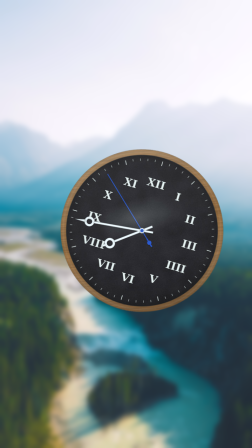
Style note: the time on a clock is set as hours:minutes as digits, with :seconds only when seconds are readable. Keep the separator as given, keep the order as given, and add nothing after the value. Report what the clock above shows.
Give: 7:43:52
